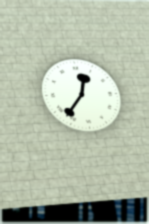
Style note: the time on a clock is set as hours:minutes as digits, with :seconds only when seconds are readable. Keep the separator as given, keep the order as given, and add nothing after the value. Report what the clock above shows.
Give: 12:37
